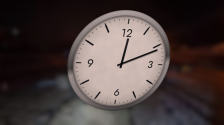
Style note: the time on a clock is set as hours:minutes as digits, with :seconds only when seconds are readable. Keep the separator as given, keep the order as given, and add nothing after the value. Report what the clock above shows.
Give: 12:11
